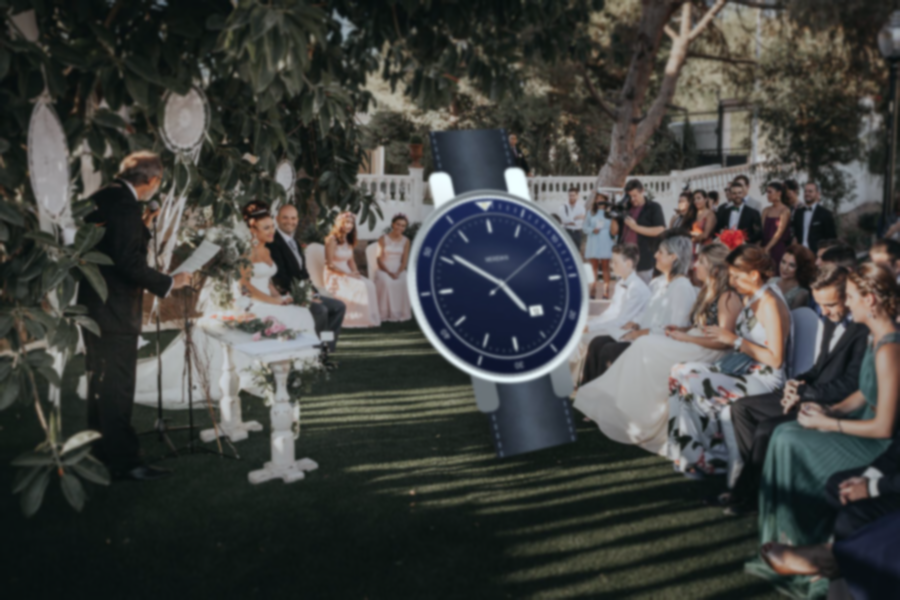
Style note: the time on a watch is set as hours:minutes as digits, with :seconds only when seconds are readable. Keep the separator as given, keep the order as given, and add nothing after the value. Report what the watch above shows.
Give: 4:51:10
